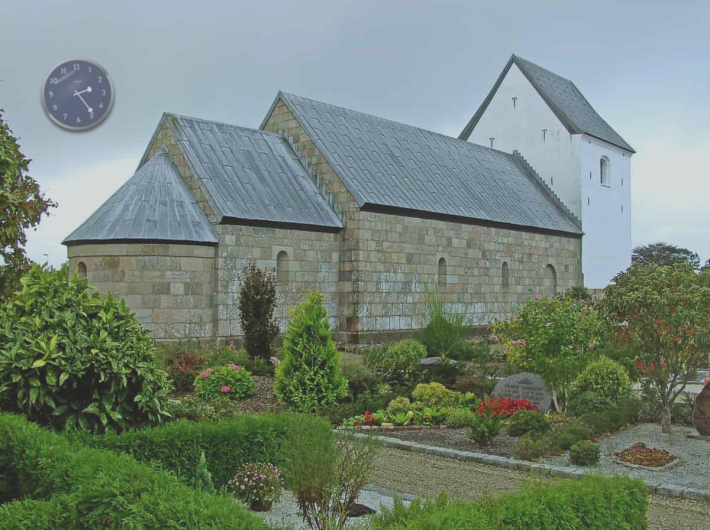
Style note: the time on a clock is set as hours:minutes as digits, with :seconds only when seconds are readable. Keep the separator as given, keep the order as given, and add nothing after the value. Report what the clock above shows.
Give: 2:24
